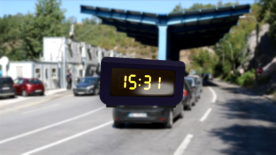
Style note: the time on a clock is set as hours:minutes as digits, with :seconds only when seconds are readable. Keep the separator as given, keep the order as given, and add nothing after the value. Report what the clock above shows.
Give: 15:31
